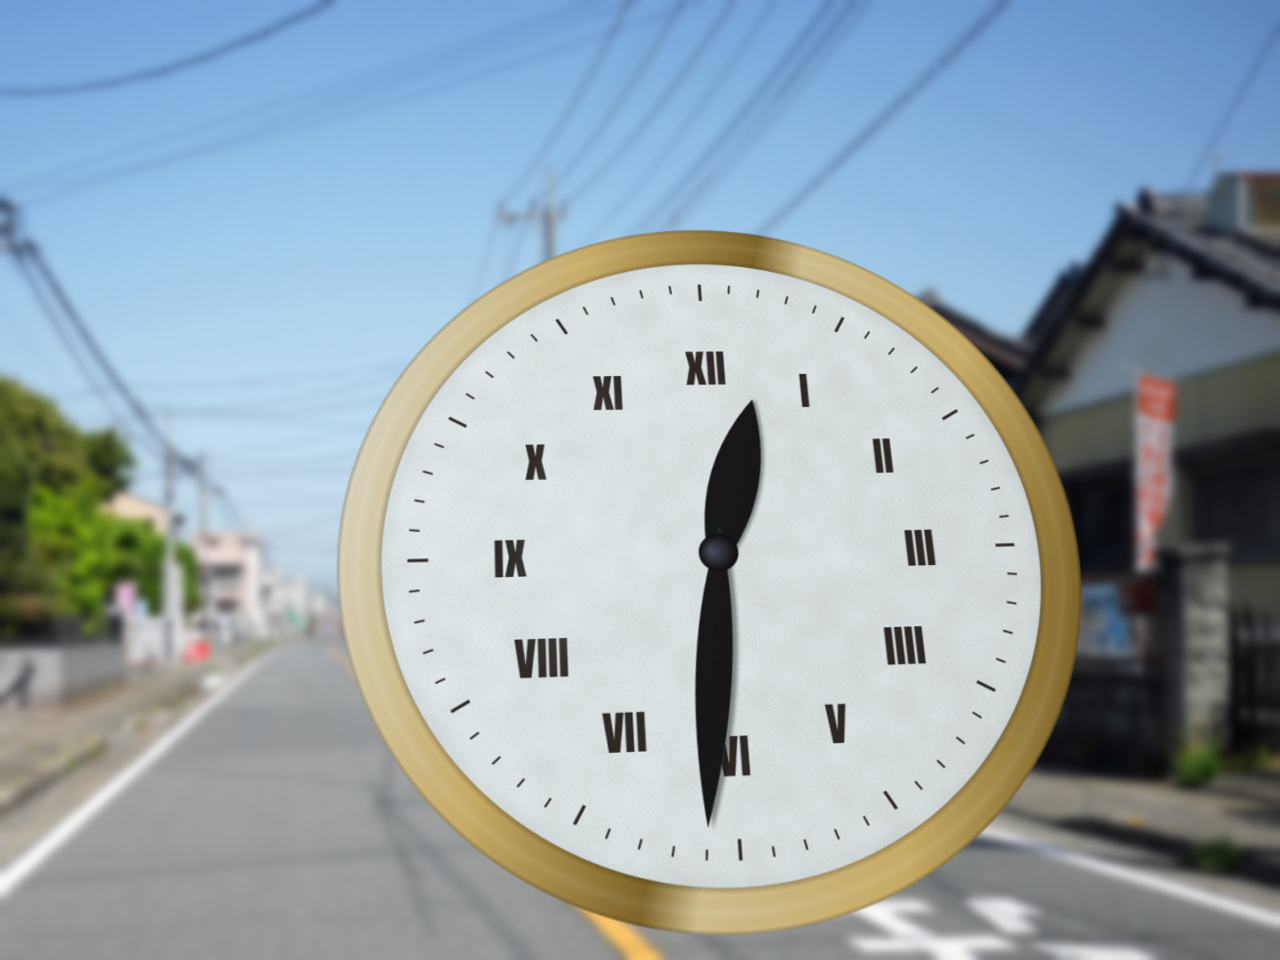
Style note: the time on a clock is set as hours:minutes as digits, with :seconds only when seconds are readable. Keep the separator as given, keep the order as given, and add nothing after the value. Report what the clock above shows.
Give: 12:31
